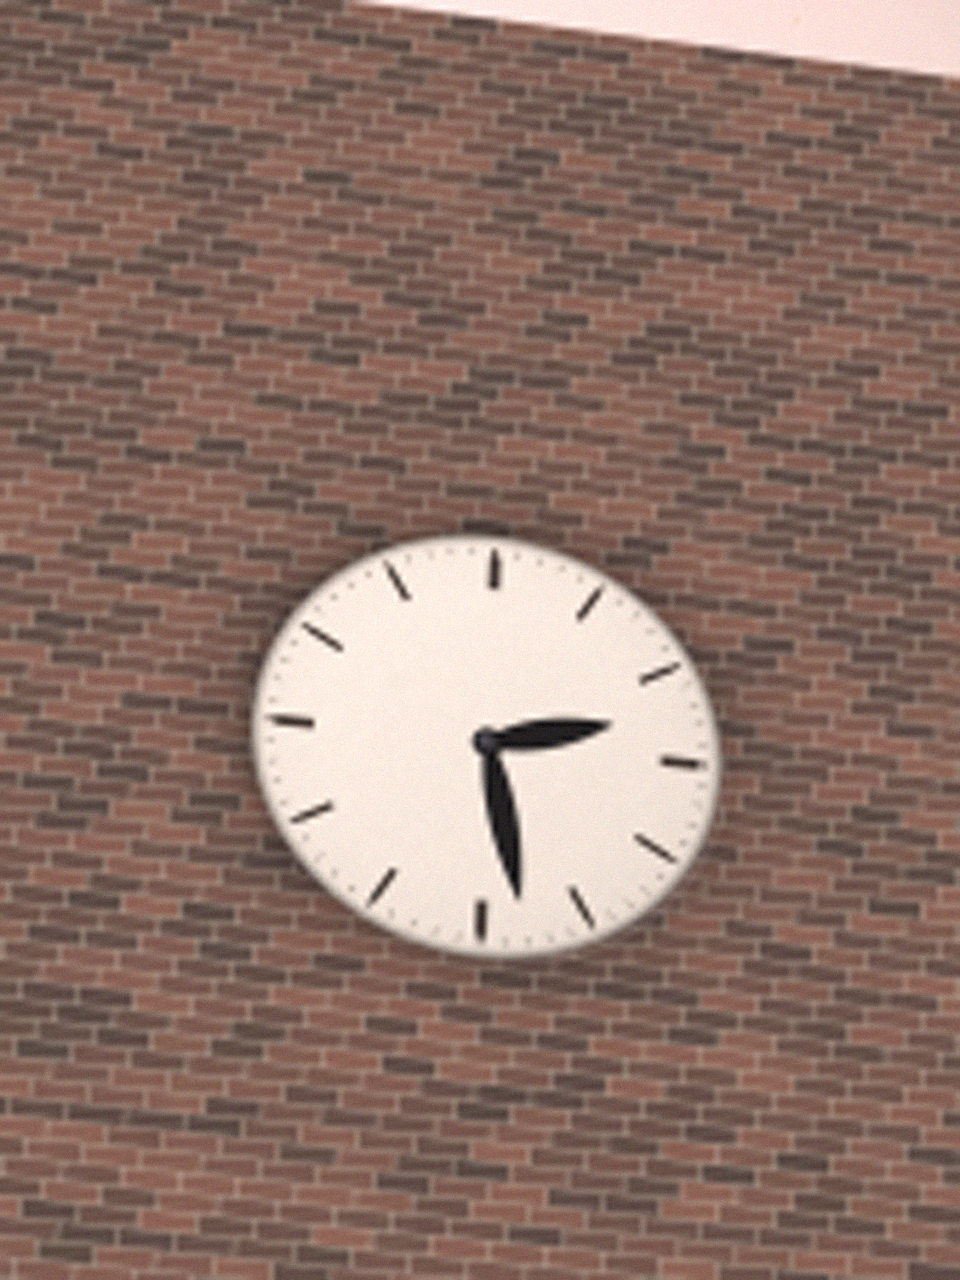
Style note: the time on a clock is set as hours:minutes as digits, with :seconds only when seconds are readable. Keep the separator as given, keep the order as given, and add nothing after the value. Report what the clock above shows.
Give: 2:28
